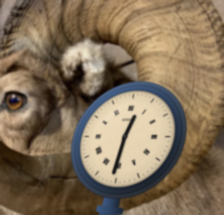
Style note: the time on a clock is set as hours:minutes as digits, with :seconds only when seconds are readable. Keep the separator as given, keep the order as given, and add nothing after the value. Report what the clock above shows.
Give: 12:31
